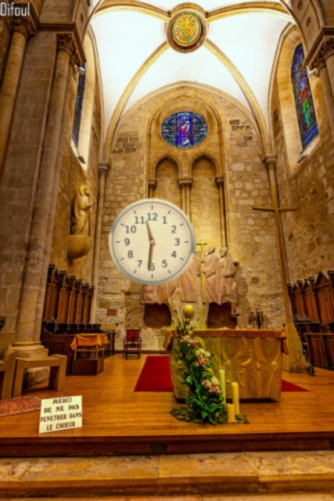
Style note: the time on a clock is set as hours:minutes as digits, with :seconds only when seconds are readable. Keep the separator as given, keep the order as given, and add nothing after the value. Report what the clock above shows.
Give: 11:31
